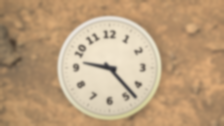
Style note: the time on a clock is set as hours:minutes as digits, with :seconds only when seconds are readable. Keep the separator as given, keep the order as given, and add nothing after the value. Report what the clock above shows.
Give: 9:23
